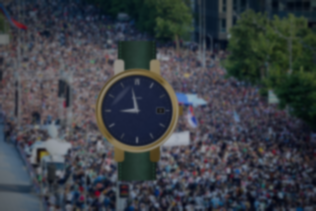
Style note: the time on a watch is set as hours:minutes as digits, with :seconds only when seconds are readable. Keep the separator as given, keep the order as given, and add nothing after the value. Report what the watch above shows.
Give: 8:58
